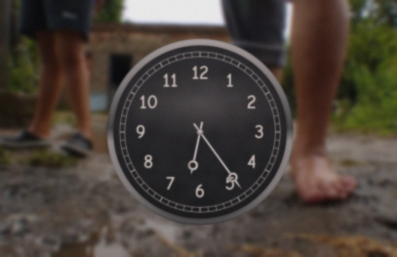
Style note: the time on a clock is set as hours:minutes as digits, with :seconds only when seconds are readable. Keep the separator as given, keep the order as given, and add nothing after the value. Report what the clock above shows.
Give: 6:24
